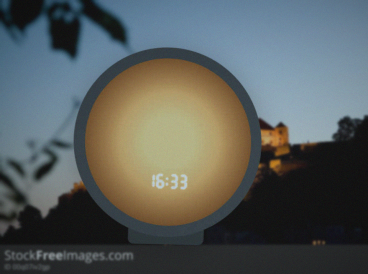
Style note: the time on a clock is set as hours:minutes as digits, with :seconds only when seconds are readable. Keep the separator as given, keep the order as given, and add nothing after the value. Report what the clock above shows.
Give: 16:33
